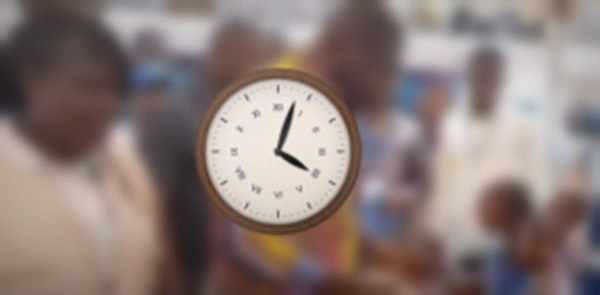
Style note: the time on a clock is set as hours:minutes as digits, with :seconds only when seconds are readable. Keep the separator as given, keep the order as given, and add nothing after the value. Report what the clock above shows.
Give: 4:03
